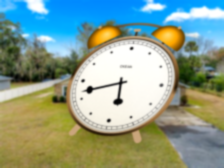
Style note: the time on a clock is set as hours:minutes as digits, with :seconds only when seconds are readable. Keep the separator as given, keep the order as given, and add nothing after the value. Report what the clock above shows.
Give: 5:42
